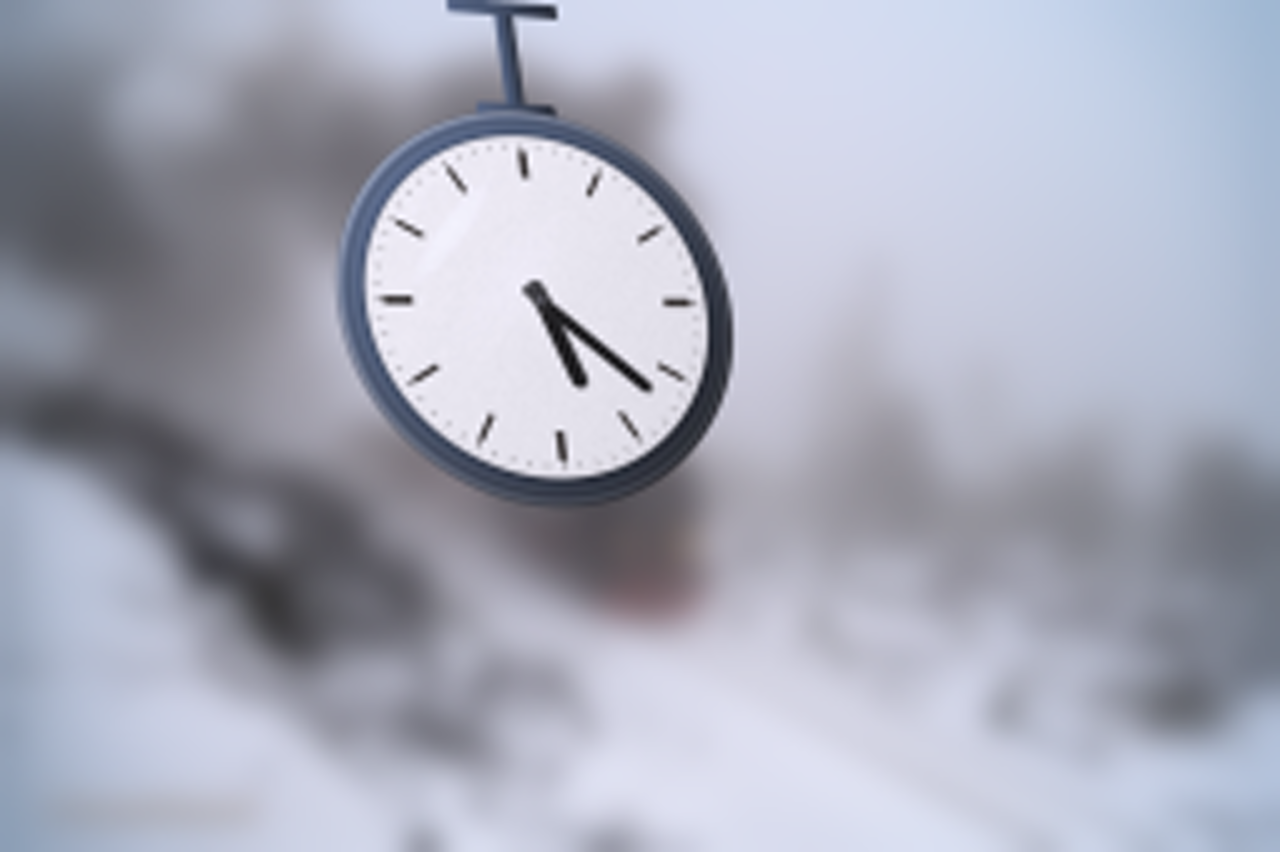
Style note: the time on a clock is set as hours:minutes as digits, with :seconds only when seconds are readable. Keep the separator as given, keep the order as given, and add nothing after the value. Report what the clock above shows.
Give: 5:22
